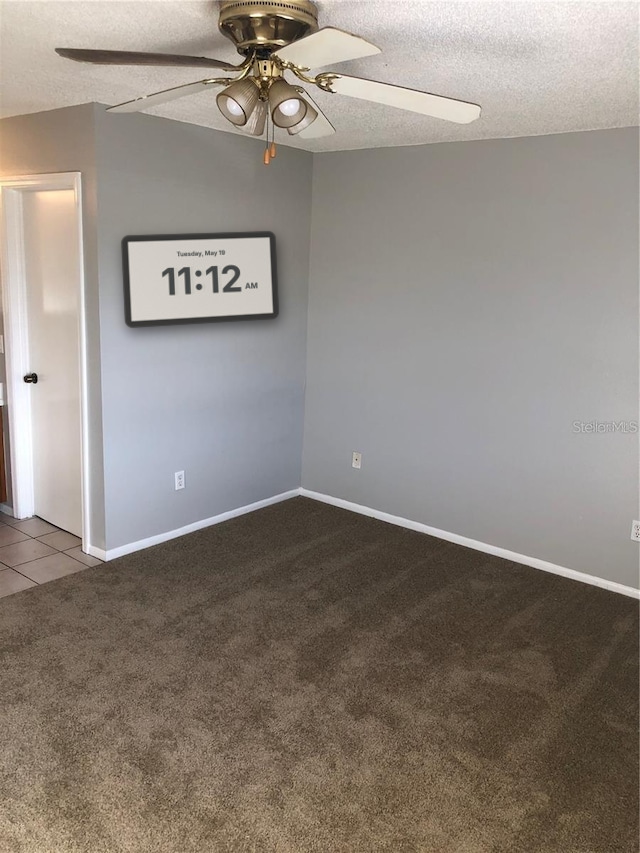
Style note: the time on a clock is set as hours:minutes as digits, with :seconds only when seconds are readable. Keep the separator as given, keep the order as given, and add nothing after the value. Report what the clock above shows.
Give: 11:12
